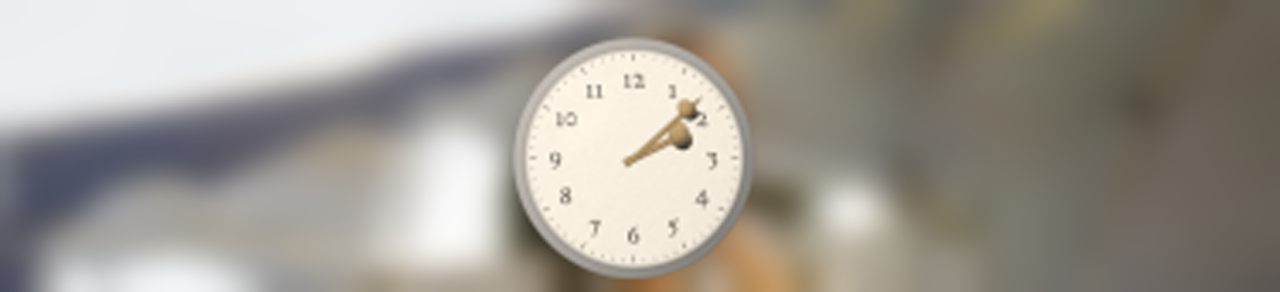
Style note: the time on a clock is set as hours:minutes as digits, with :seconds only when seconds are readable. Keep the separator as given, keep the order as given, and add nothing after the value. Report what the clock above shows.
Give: 2:08
